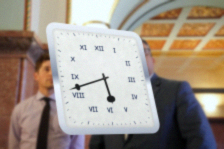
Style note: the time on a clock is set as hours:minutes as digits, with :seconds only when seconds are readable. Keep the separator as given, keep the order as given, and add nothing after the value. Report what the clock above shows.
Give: 5:42
